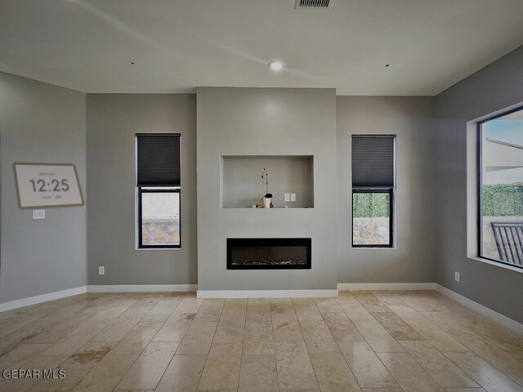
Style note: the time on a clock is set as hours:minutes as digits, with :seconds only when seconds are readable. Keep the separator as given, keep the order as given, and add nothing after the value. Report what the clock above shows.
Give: 12:25
